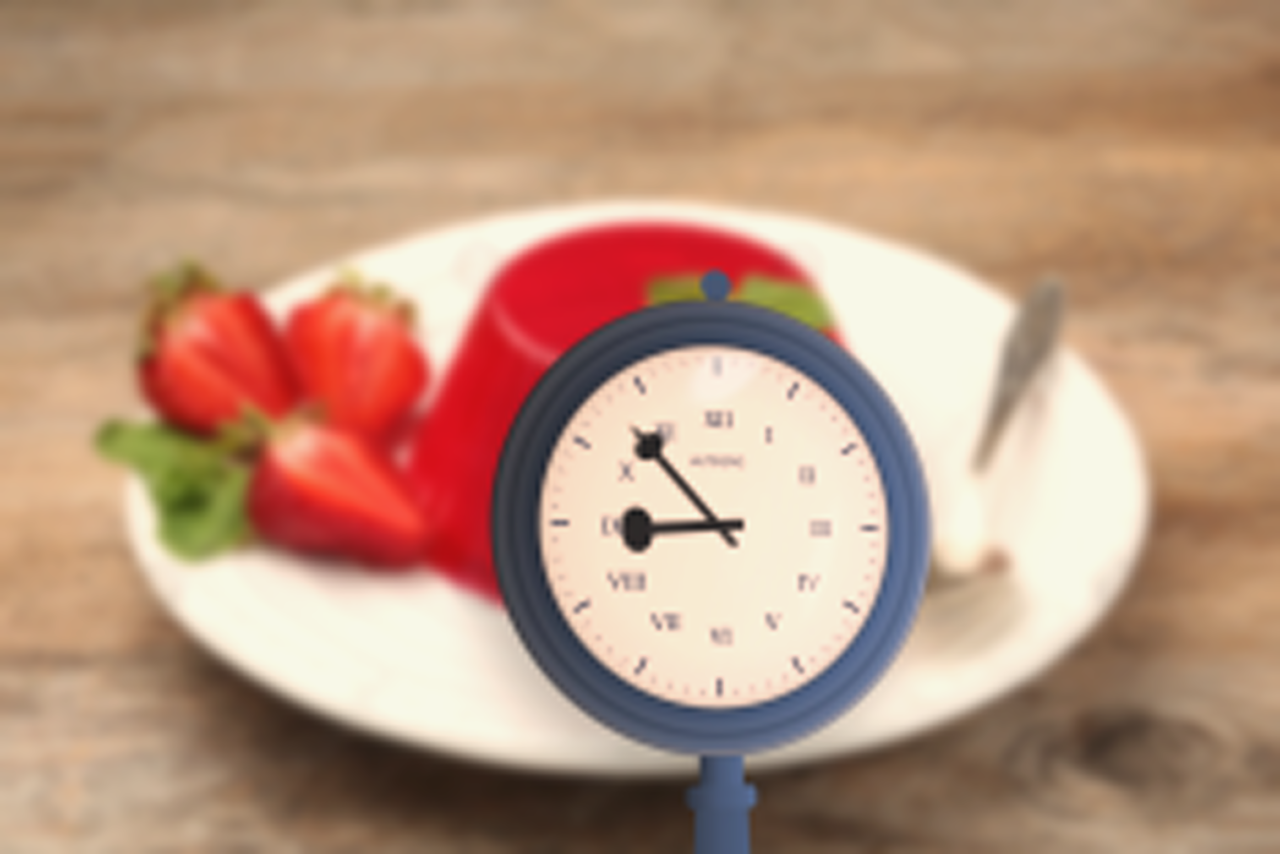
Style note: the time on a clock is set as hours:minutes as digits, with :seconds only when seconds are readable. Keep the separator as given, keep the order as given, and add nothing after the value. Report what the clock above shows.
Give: 8:53
